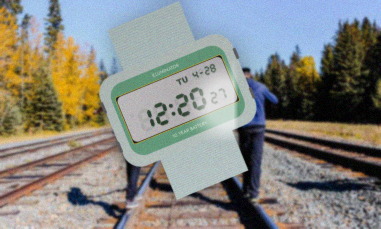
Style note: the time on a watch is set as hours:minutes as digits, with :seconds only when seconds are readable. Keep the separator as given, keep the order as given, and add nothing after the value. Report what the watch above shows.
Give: 12:20:27
